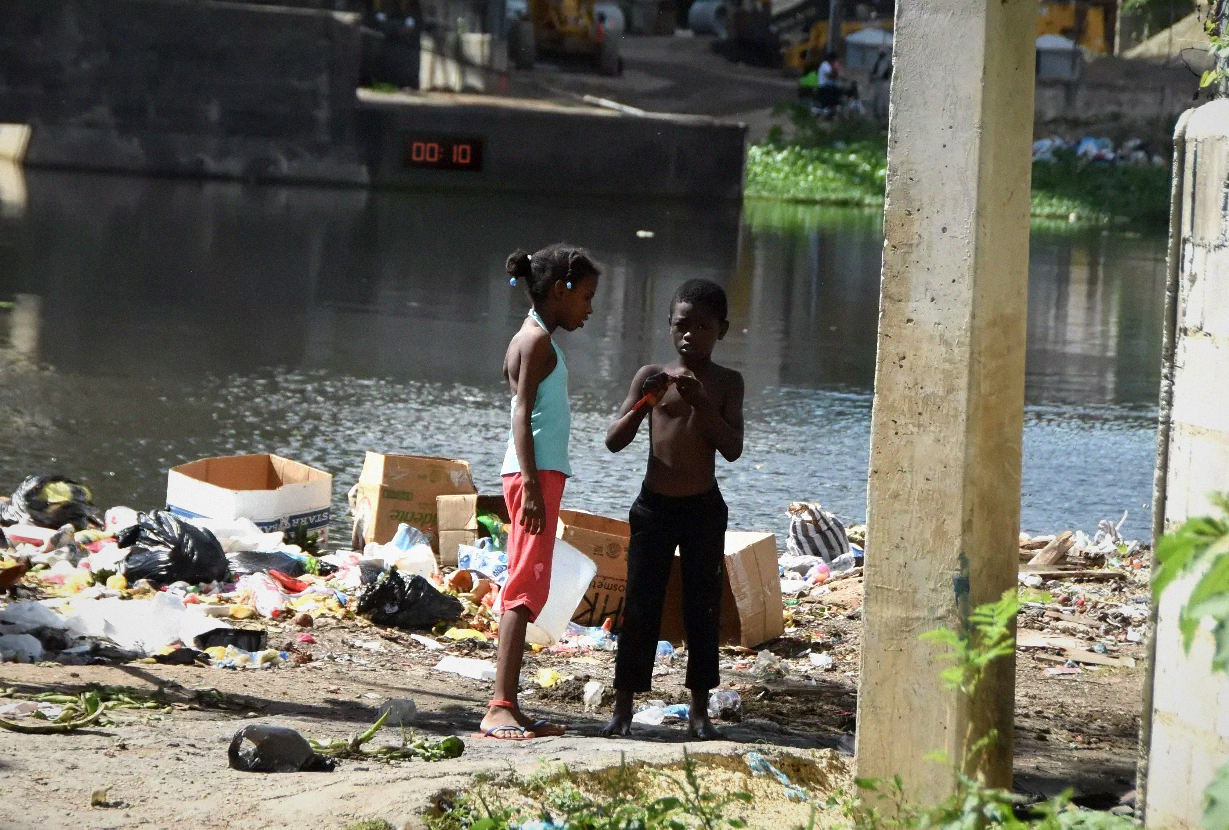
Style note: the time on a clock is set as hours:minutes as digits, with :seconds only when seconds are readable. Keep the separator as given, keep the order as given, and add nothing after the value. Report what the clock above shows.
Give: 0:10
